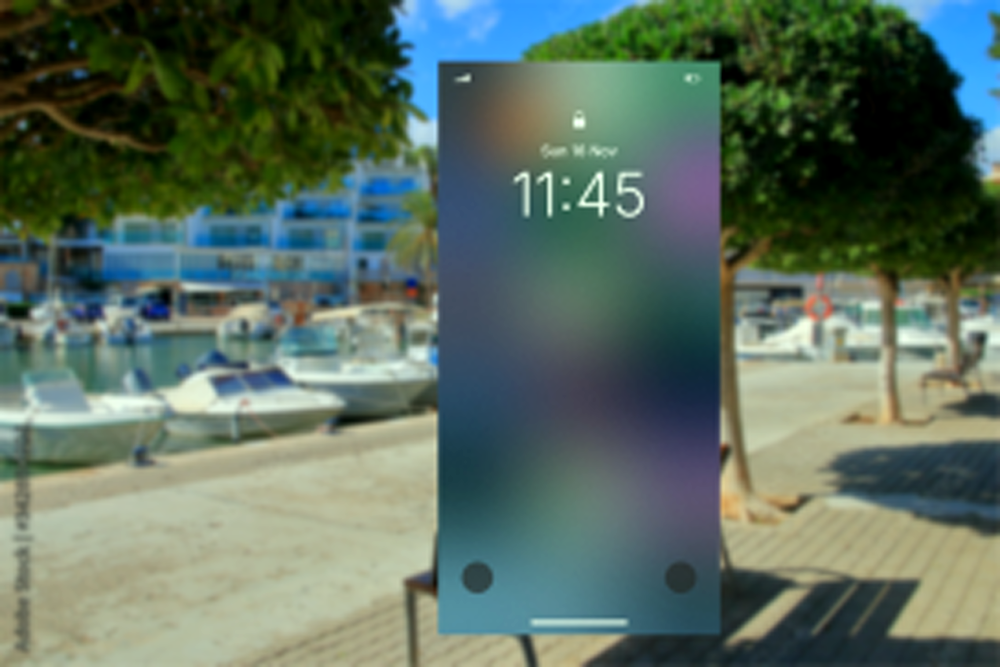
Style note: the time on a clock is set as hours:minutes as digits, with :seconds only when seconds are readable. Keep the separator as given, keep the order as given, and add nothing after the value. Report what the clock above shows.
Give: 11:45
